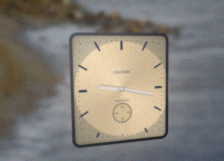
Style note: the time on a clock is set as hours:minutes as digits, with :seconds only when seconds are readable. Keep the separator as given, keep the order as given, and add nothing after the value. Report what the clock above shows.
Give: 9:17
